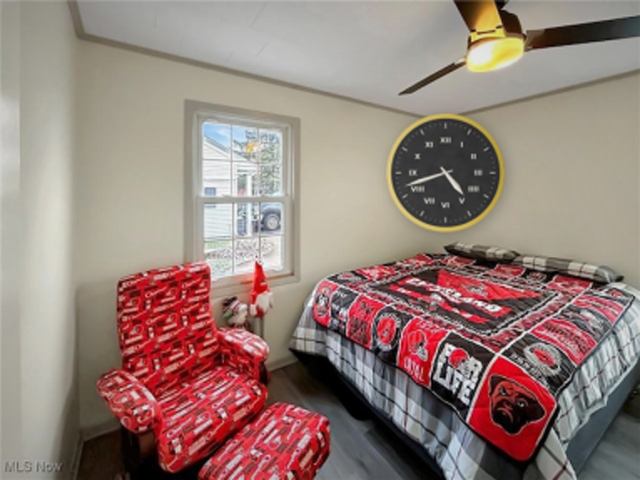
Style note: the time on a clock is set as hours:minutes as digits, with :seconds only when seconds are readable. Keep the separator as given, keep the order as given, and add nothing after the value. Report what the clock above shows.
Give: 4:42
